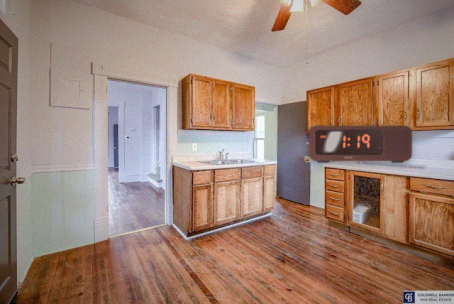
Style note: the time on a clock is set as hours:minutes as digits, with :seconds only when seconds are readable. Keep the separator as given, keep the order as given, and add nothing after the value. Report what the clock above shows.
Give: 1:19
